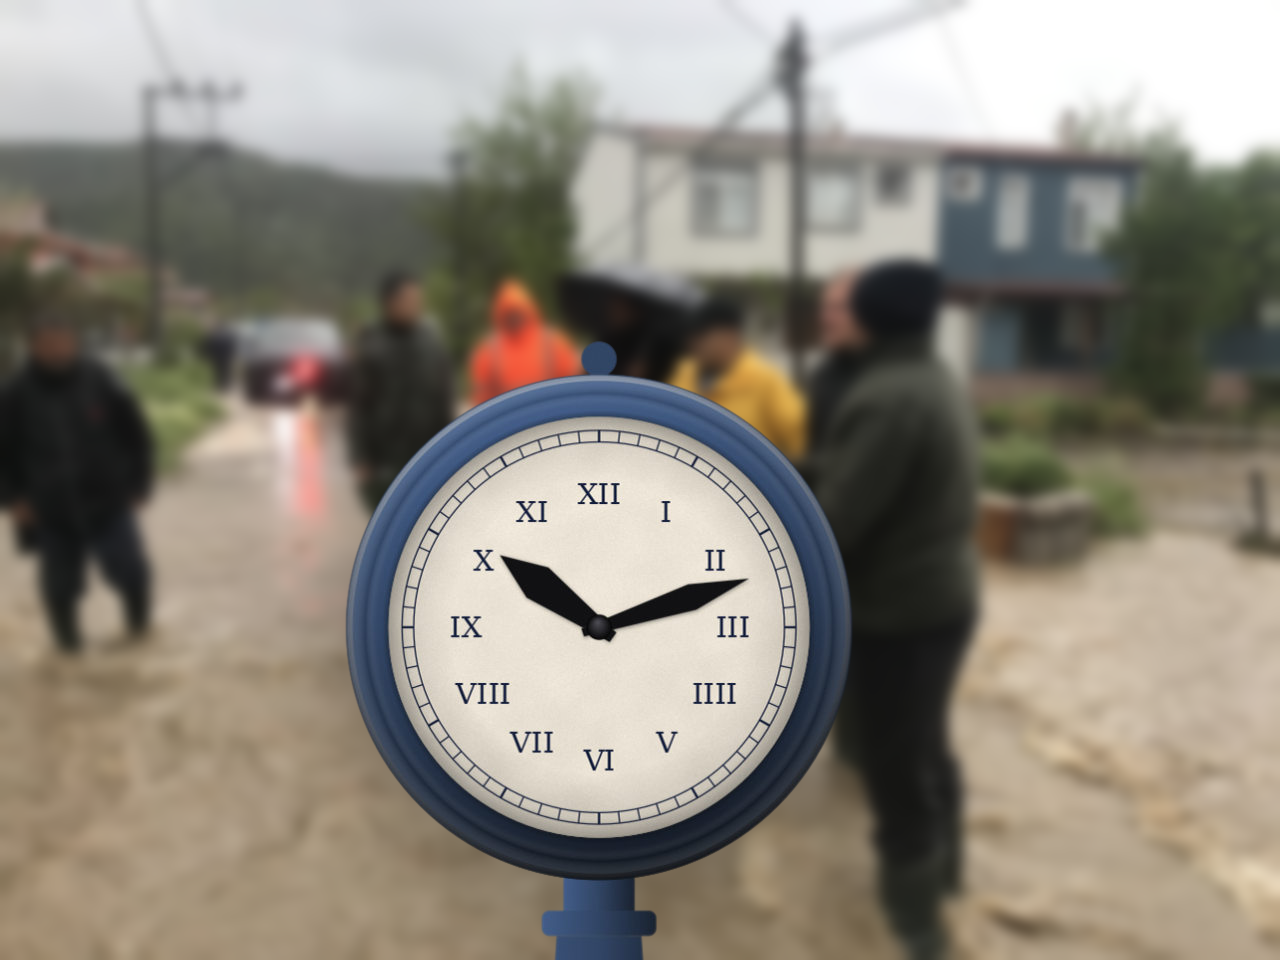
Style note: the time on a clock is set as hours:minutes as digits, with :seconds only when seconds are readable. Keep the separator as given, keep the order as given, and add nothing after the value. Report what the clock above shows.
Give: 10:12
